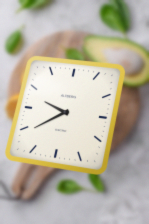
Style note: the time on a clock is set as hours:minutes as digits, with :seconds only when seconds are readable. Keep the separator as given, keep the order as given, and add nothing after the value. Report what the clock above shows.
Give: 9:39
